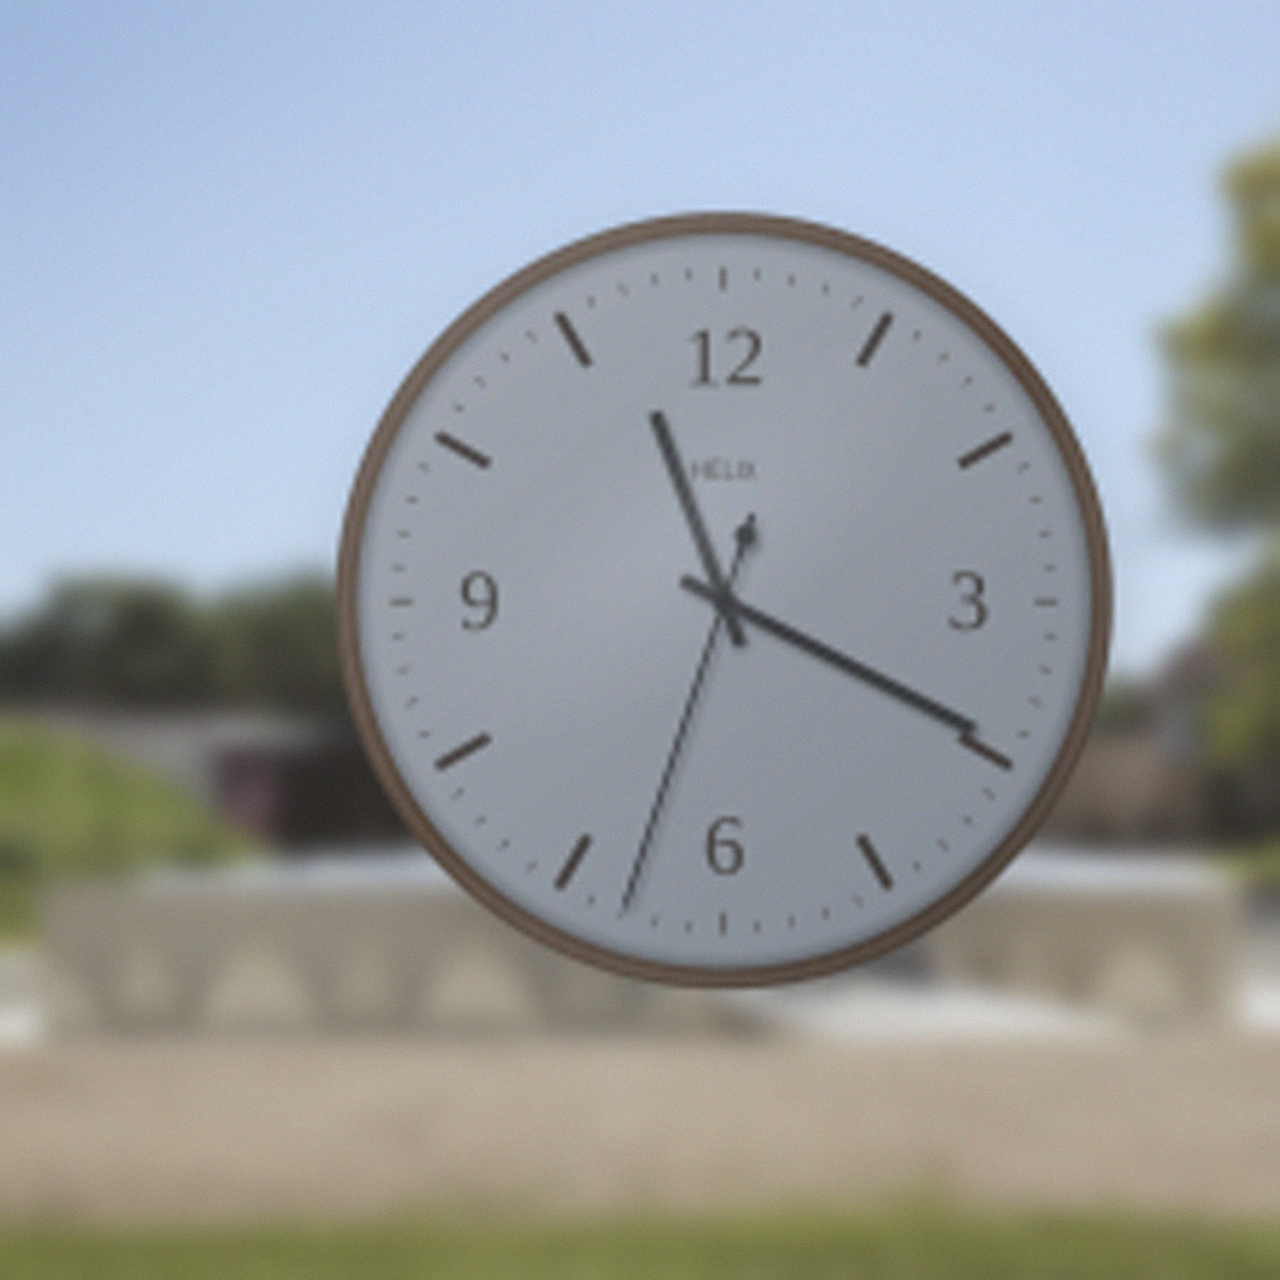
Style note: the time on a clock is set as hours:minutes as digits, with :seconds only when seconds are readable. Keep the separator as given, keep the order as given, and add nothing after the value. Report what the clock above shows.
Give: 11:19:33
